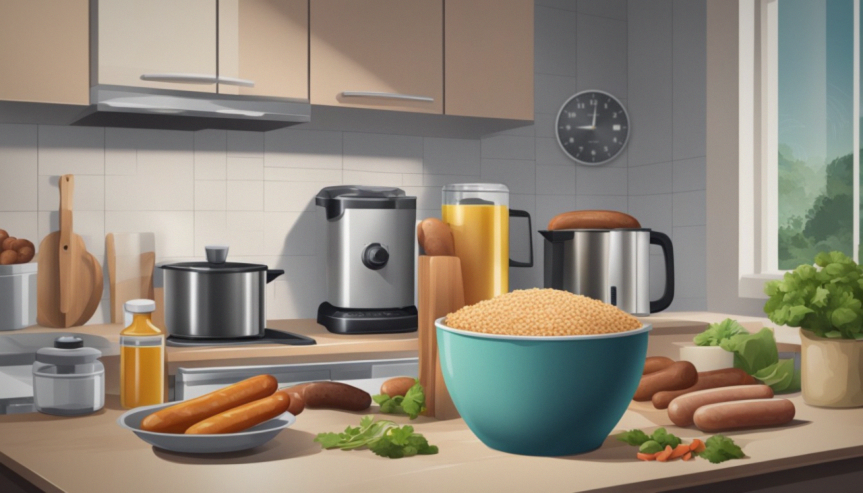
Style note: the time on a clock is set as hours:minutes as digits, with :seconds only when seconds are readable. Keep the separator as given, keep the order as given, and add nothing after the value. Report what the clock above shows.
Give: 9:01
